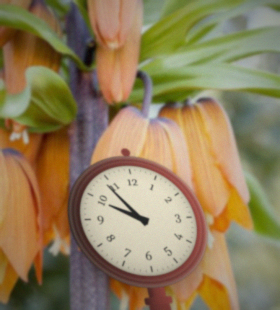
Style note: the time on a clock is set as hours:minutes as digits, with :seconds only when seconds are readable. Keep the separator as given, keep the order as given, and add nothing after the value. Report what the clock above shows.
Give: 9:54
